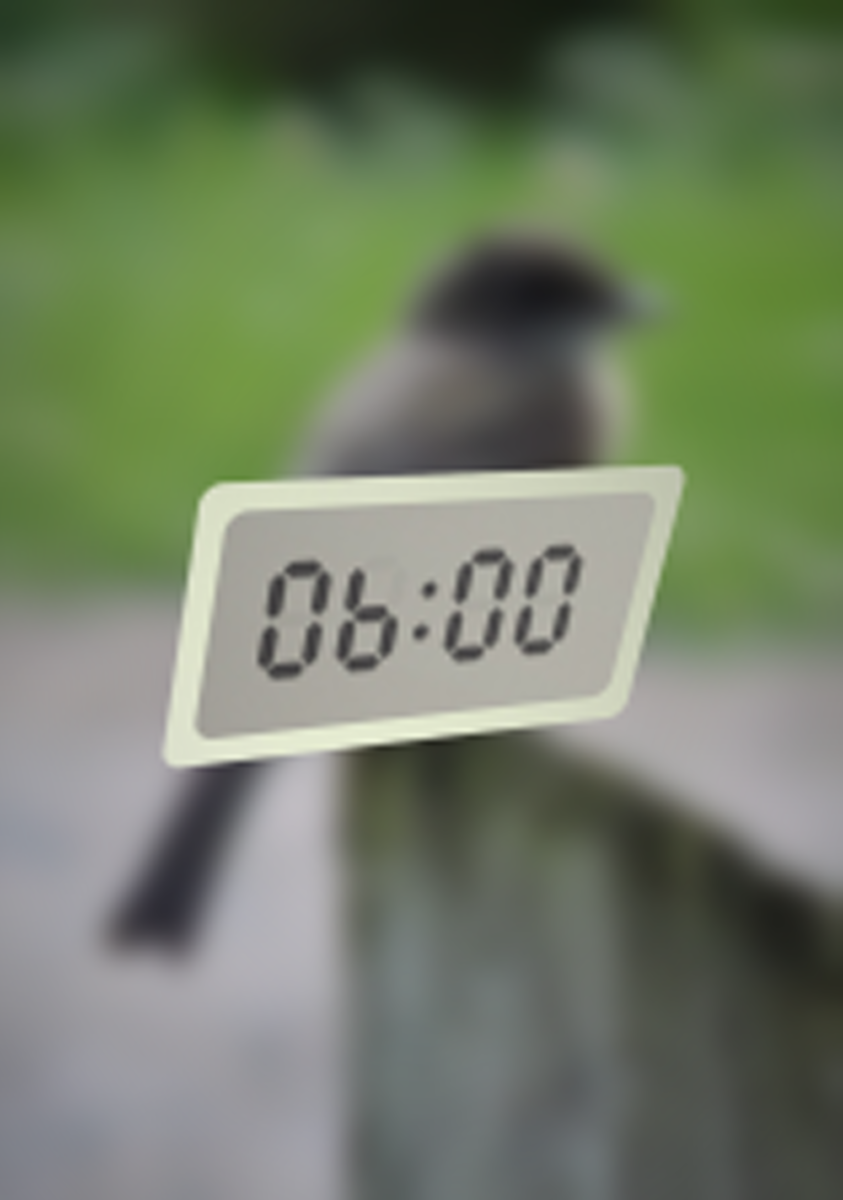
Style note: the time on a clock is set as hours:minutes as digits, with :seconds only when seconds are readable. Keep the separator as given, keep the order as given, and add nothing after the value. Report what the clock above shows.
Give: 6:00
